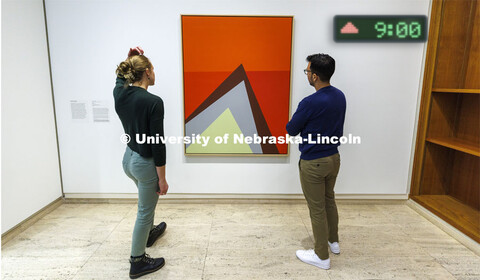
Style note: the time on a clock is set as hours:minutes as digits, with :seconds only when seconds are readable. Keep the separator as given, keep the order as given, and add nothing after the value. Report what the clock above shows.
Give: 9:00
